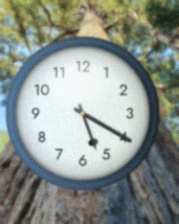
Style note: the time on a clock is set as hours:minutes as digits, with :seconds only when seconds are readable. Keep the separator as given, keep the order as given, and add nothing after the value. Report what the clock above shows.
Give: 5:20
